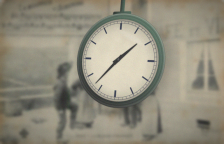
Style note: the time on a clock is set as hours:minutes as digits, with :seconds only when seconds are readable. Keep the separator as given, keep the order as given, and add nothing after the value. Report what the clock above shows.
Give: 1:37
